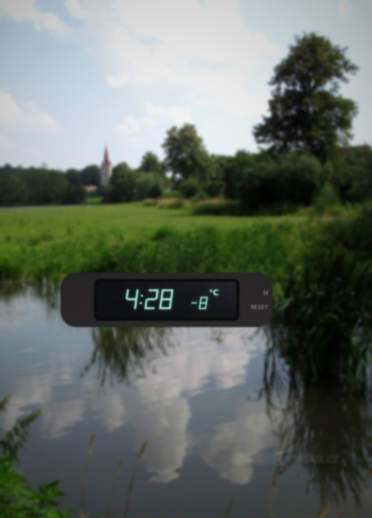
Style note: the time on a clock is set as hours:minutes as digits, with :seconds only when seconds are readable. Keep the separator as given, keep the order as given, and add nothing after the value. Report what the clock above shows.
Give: 4:28
